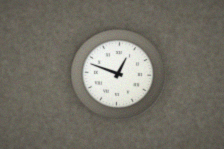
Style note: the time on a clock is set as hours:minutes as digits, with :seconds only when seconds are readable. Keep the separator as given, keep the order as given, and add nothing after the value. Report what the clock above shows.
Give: 12:48
